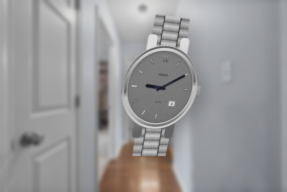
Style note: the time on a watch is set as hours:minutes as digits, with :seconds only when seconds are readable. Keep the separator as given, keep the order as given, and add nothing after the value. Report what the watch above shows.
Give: 9:10
